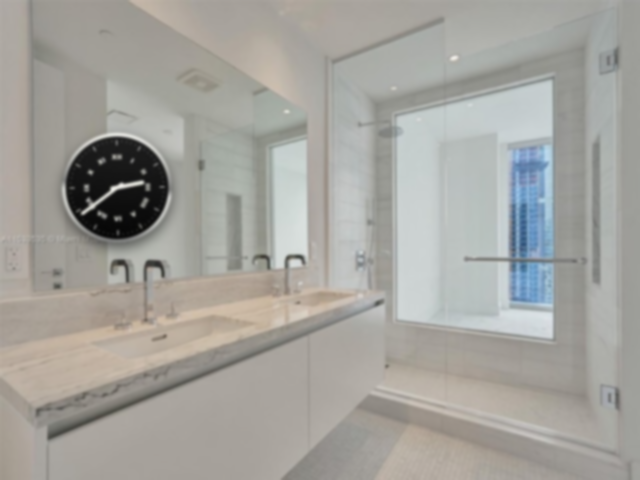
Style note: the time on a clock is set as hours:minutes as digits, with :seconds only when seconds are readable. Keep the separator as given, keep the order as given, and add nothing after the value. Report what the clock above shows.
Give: 2:39
